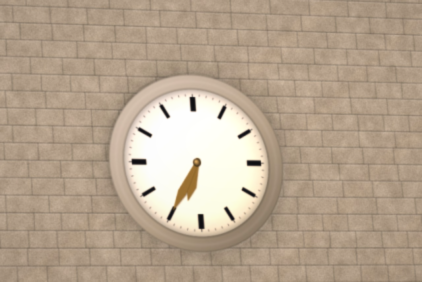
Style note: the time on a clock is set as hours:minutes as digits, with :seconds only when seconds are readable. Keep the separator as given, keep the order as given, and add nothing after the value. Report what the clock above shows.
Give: 6:35
